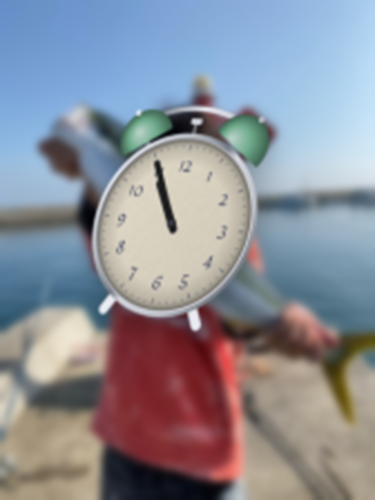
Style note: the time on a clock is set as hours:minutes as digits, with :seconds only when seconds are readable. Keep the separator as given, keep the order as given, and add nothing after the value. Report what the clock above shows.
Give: 10:55
